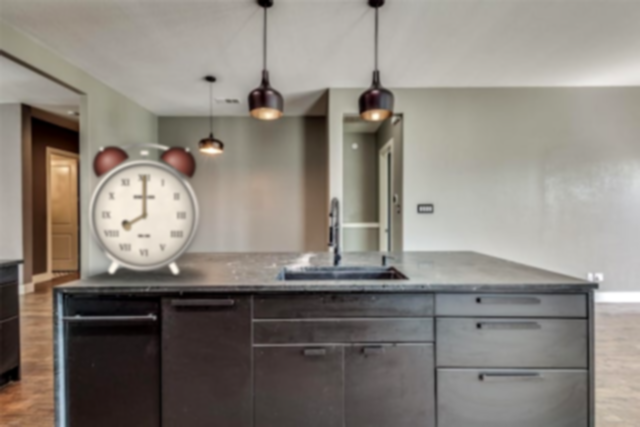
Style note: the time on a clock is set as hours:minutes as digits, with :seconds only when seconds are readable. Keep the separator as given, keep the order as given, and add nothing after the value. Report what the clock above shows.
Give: 8:00
